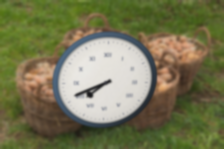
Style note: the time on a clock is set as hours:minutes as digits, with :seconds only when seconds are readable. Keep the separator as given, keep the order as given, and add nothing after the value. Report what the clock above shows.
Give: 7:41
